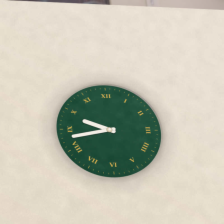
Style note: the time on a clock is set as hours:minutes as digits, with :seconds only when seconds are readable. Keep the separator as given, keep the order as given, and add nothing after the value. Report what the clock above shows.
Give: 9:43
